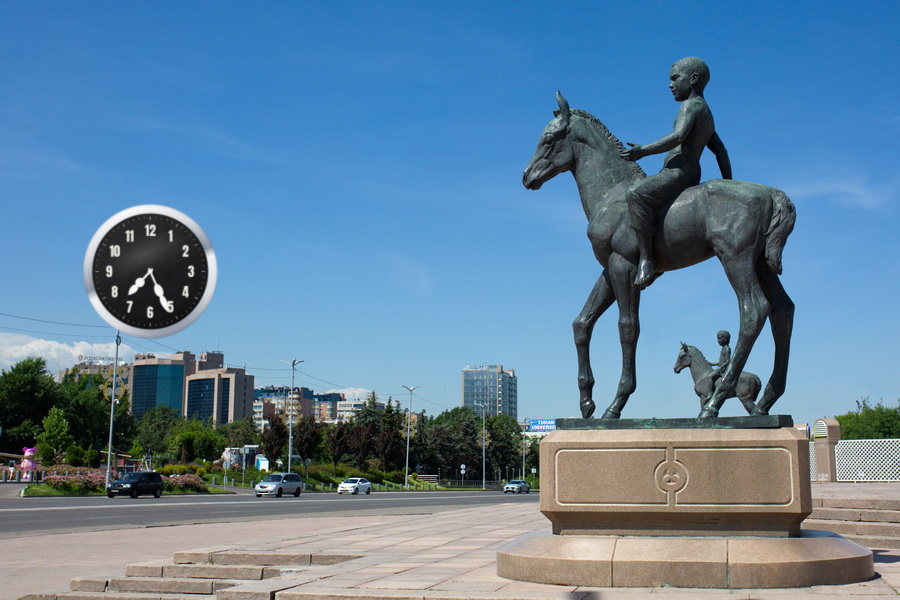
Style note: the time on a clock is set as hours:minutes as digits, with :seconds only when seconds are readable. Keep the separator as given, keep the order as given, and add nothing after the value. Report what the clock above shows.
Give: 7:26
